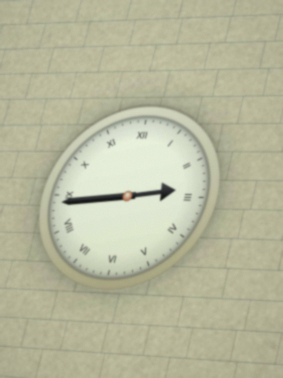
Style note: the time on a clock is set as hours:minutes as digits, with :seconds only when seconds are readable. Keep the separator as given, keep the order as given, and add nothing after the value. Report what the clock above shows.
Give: 2:44
